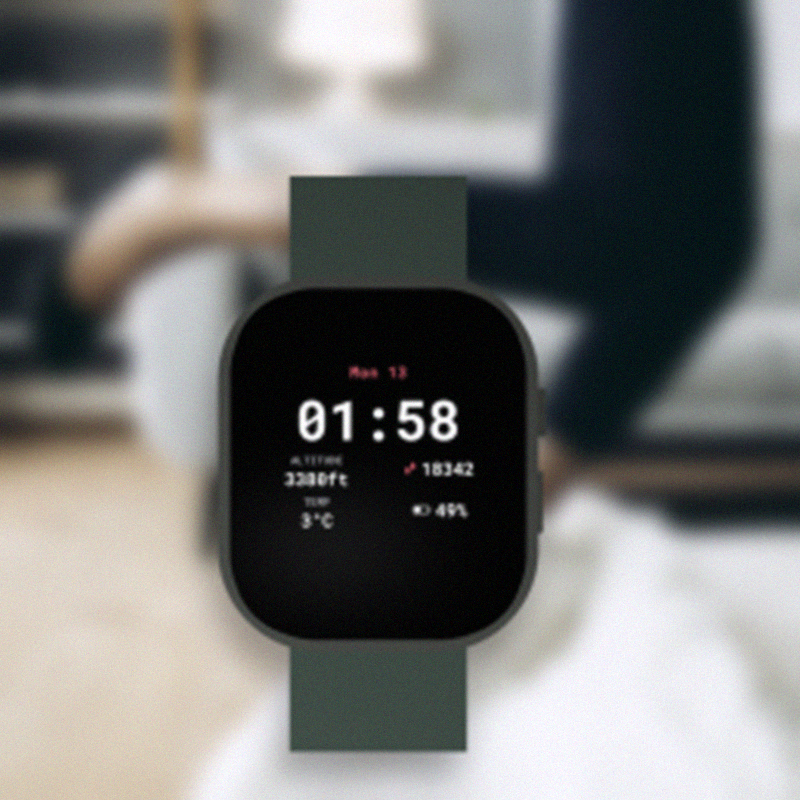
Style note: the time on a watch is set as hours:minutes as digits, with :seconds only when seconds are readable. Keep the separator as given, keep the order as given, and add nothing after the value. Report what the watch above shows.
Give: 1:58
